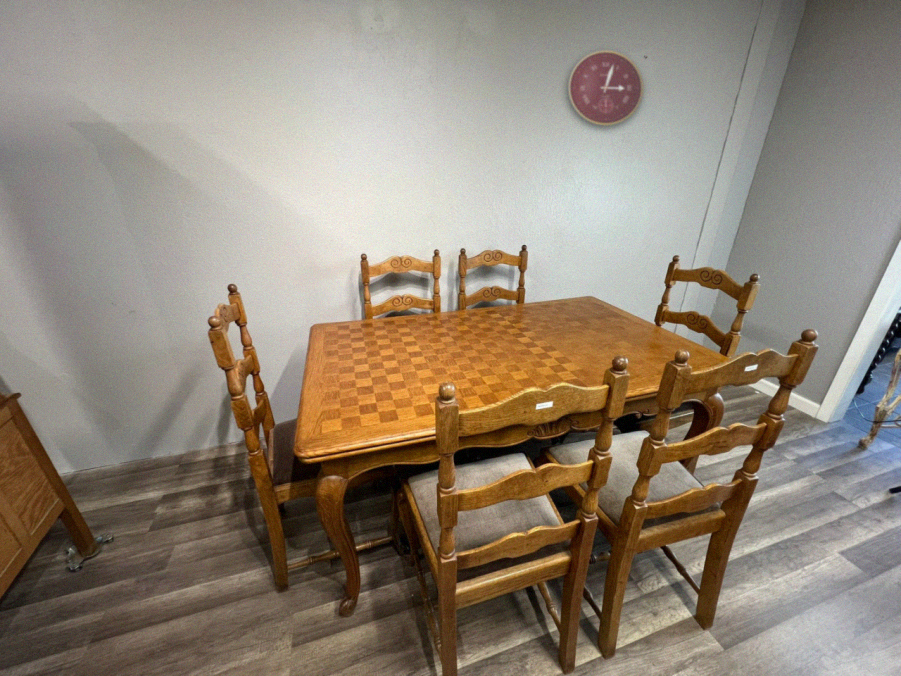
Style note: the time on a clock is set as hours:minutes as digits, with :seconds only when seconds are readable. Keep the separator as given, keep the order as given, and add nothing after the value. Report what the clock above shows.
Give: 3:03
